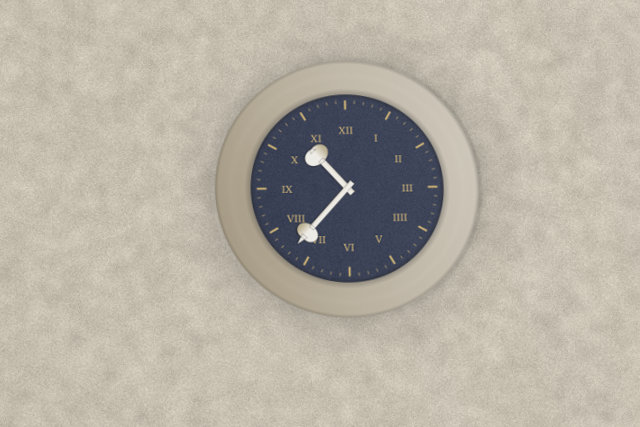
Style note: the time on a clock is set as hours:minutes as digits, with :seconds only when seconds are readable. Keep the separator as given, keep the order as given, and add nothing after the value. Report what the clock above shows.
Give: 10:37
